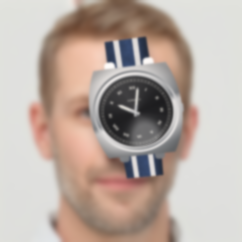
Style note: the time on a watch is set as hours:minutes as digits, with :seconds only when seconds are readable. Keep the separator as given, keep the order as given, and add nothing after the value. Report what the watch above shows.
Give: 10:02
